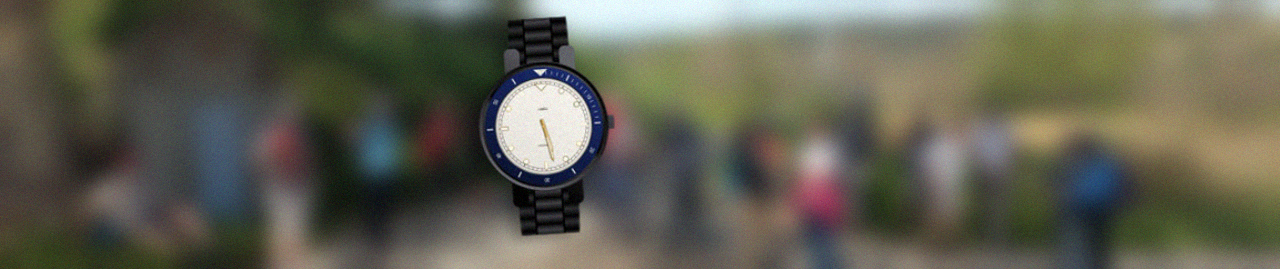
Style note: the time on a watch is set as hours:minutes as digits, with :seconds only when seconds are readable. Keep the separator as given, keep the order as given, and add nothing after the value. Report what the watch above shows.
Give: 5:28
